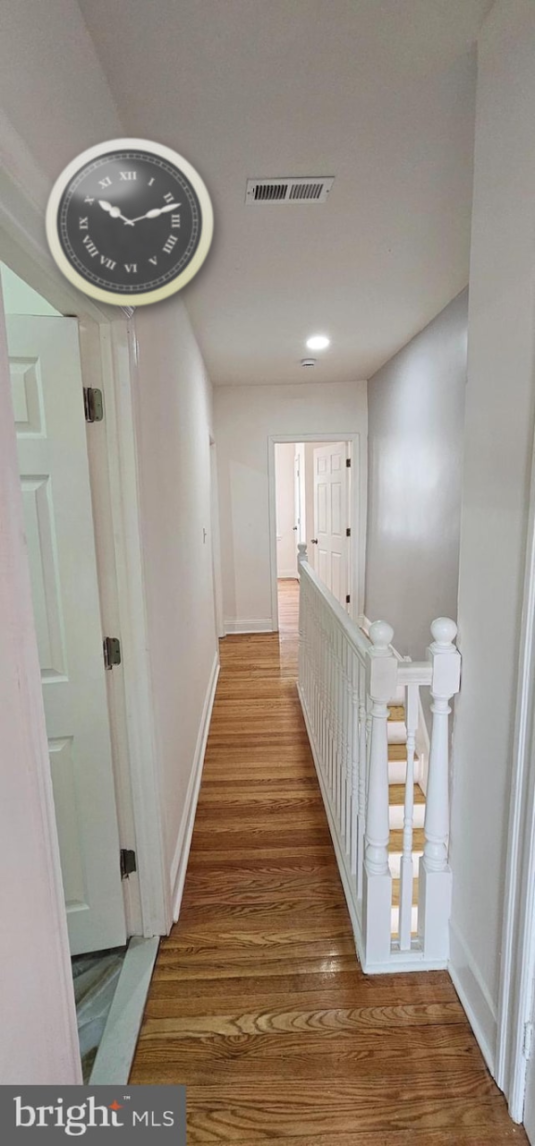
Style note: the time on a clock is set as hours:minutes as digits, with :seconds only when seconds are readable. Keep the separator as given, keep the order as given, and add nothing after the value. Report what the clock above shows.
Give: 10:12
